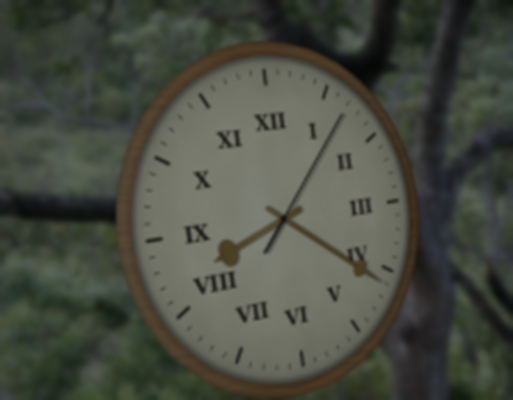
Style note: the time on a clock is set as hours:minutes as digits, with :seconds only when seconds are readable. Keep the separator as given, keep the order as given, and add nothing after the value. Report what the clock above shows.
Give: 8:21:07
